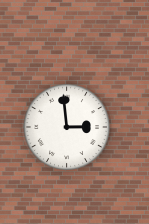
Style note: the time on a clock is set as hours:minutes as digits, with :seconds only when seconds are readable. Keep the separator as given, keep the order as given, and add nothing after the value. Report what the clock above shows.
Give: 2:59
